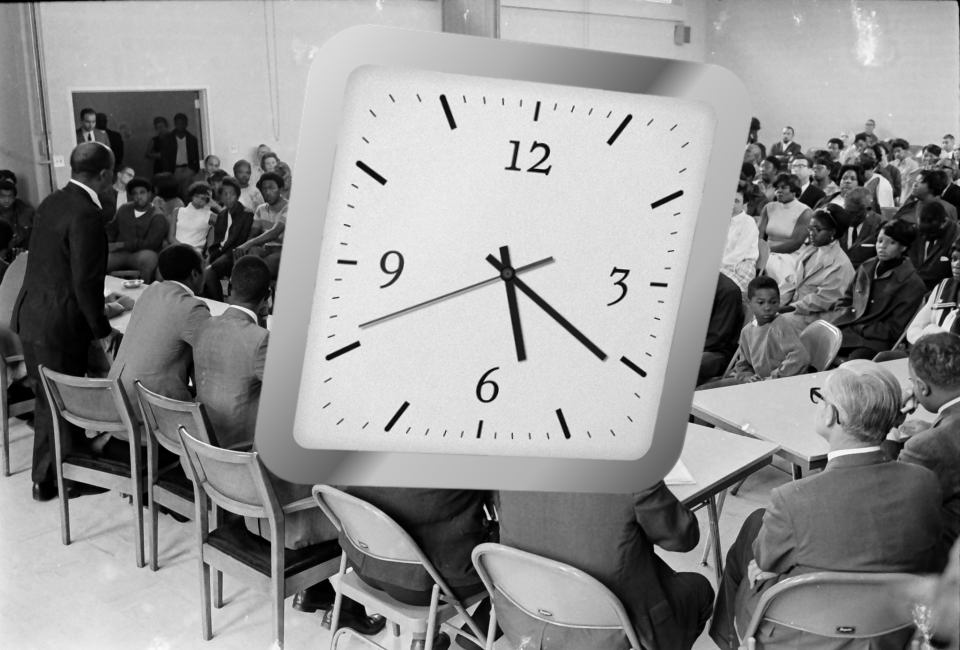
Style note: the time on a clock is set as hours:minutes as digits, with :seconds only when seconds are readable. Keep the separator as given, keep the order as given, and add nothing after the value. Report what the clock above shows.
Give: 5:20:41
